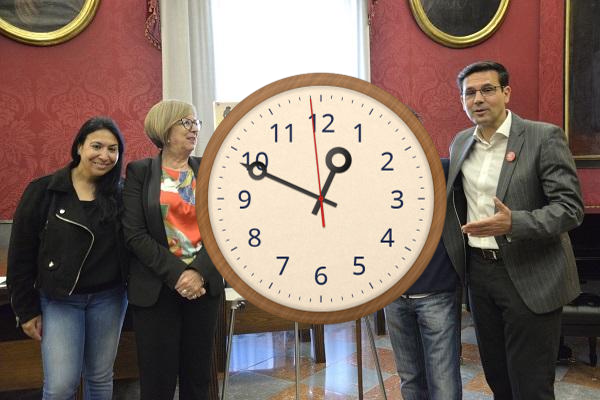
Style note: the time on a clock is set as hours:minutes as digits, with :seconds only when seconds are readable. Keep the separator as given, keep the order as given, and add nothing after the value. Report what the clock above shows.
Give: 12:48:59
